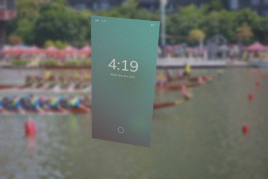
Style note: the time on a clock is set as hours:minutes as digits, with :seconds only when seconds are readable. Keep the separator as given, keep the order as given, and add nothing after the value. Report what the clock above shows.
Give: 4:19
